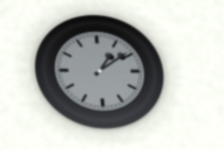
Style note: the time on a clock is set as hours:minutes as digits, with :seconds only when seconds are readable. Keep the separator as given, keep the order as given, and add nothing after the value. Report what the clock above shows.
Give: 1:09
